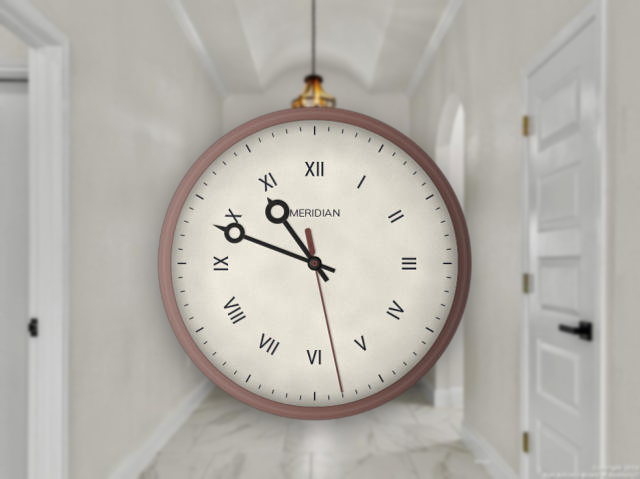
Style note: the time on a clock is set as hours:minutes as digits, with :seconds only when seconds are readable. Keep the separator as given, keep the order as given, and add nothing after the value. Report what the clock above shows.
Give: 10:48:28
